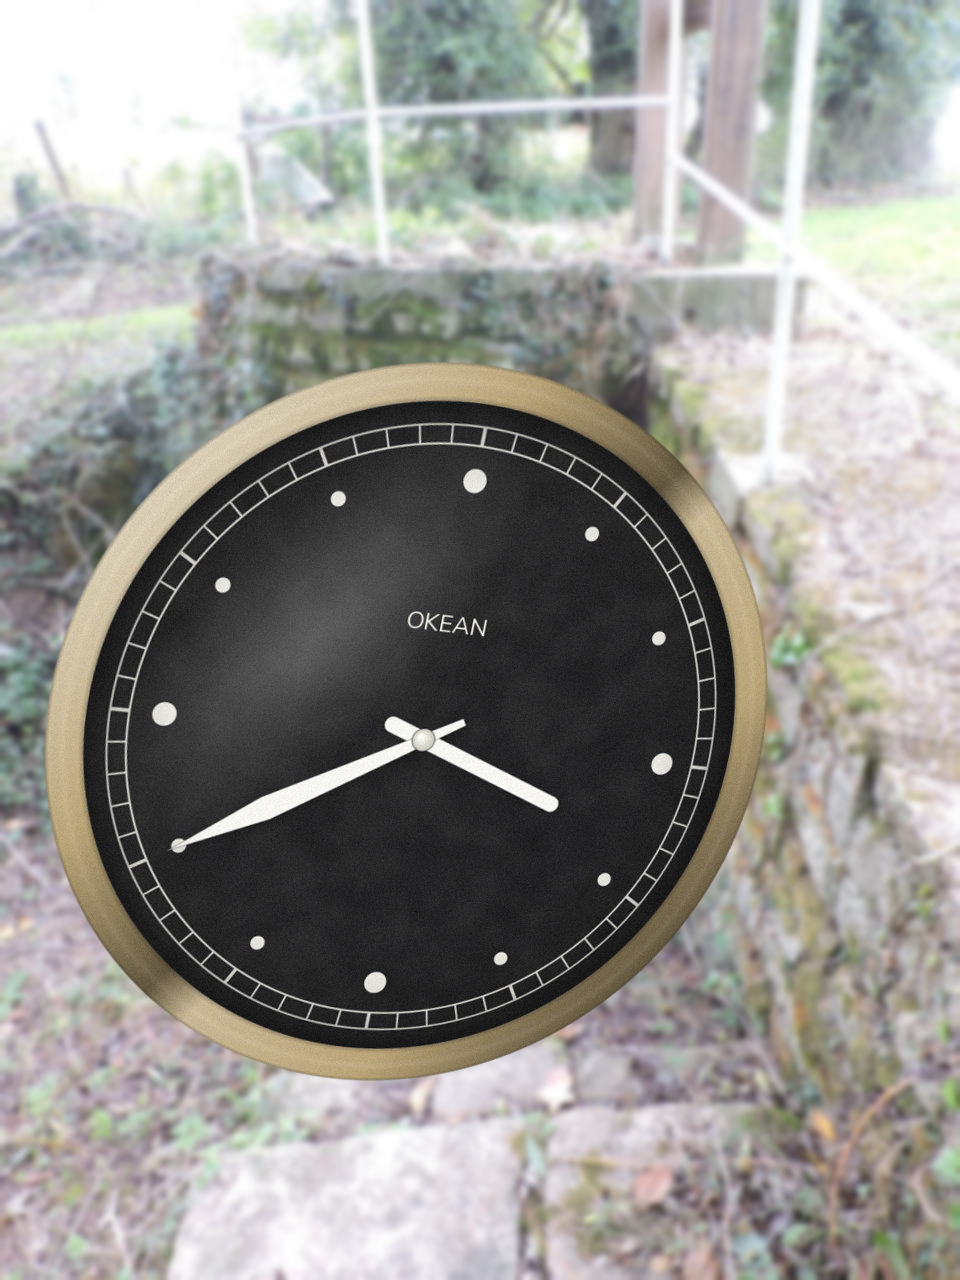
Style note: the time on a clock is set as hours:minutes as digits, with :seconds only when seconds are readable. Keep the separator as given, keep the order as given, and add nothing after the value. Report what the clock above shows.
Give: 3:40
